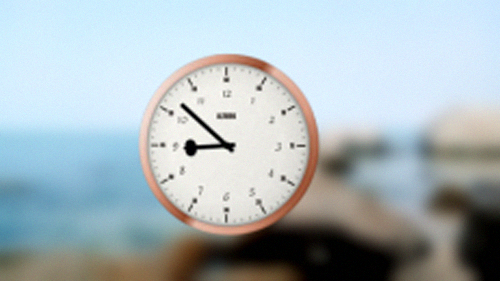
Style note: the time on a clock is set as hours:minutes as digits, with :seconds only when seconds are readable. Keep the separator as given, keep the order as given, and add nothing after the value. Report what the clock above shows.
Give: 8:52
